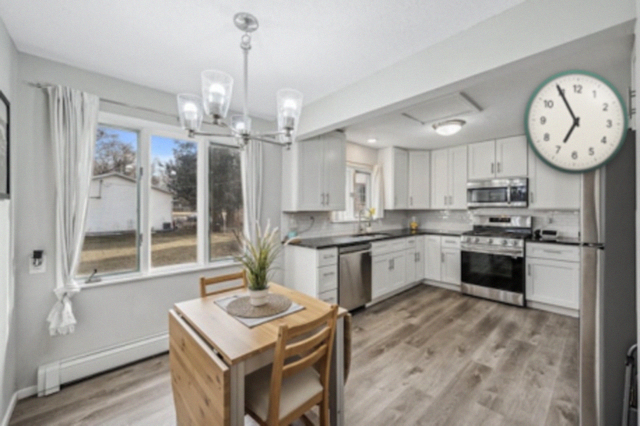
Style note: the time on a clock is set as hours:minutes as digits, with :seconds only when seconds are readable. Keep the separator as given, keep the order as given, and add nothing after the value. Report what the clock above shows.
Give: 6:55
